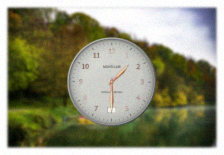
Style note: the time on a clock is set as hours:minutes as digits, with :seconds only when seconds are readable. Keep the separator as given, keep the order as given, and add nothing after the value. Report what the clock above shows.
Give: 1:30
